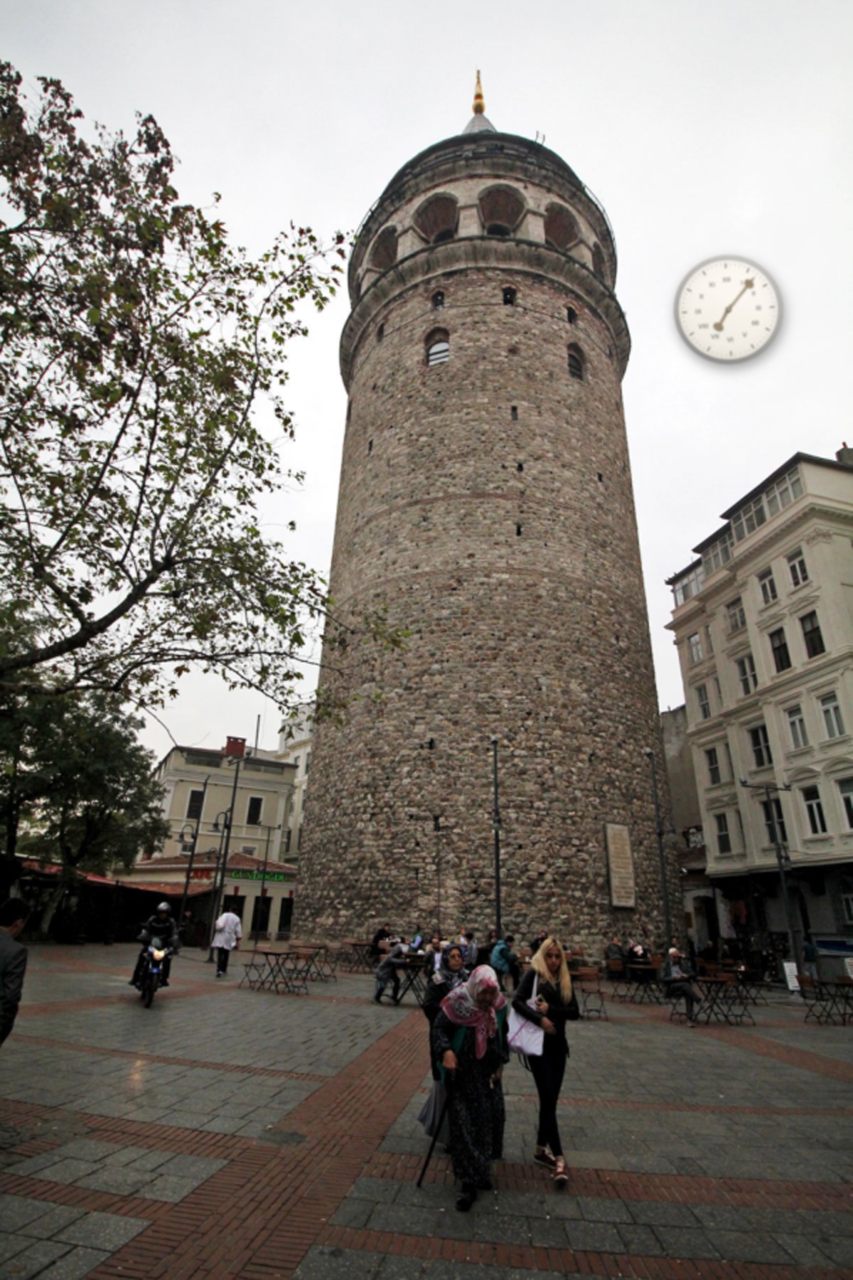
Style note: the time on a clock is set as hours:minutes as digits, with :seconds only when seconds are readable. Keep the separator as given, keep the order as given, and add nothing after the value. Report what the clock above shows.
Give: 7:07
